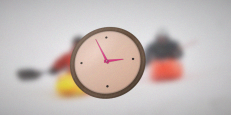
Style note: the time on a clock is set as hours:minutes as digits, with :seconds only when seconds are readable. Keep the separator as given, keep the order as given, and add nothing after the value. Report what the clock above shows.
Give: 2:56
